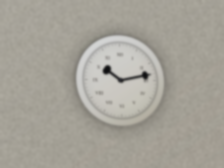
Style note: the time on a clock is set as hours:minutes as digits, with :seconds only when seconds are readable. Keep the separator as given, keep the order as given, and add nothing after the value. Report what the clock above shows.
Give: 10:13
